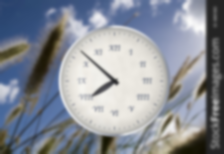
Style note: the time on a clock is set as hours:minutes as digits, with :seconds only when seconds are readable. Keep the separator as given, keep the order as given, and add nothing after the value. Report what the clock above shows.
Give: 7:52
